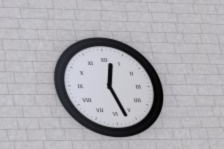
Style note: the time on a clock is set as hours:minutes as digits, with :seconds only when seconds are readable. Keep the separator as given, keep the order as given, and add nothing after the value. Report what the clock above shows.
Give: 12:27
